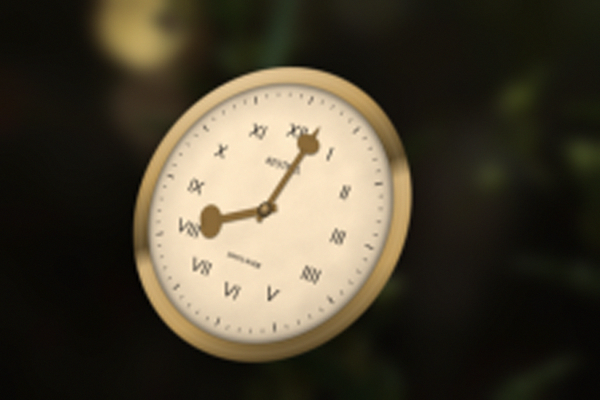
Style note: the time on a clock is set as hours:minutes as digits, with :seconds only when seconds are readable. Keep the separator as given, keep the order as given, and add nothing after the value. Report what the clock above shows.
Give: 8:02
